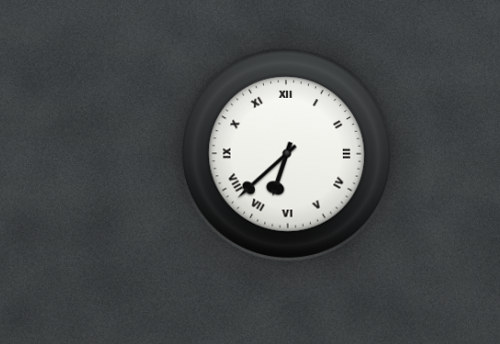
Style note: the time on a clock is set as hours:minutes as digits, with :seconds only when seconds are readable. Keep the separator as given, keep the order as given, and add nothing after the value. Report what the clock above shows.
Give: 6:38
